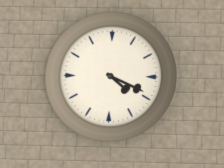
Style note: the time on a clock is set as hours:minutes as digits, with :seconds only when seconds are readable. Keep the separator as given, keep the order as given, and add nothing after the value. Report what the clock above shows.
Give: 4:19
